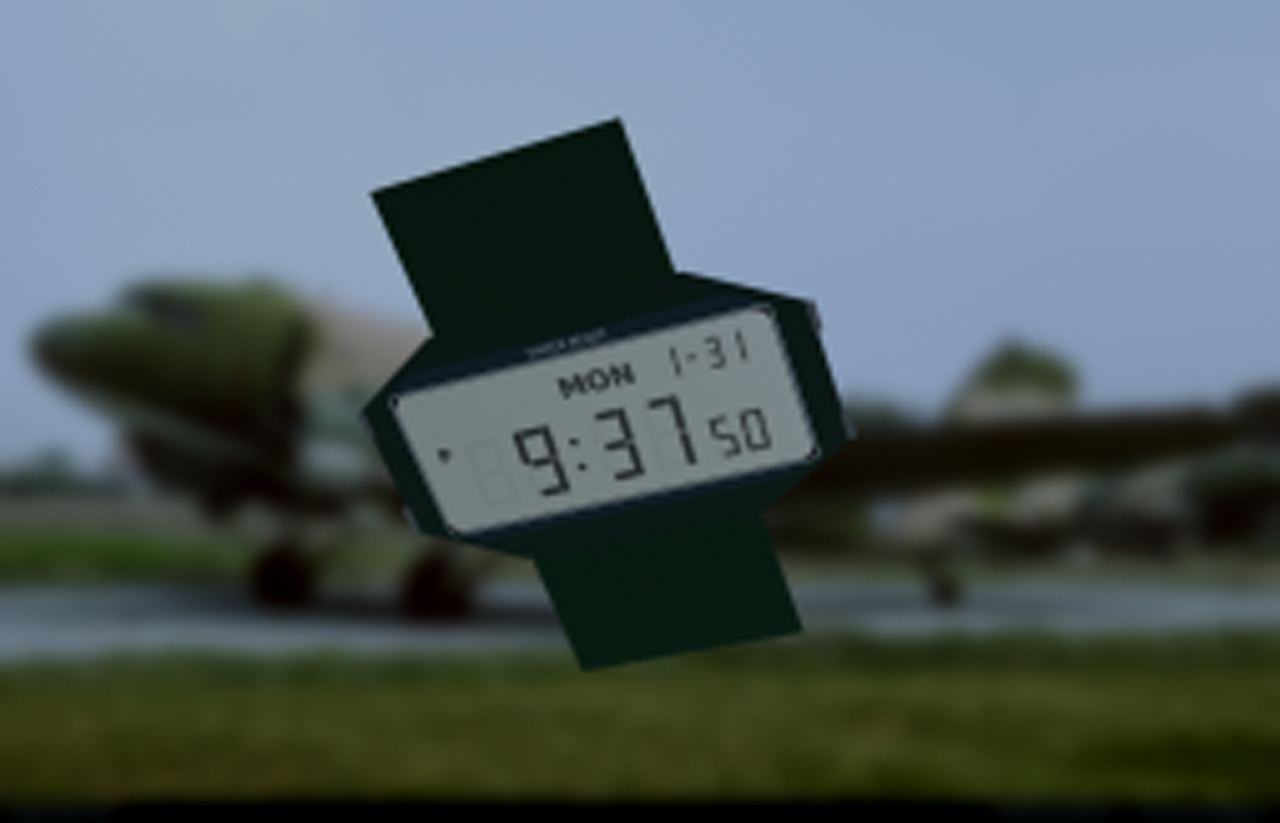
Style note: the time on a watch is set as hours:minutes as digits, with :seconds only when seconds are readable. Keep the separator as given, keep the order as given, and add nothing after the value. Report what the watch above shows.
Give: 9:37:50
